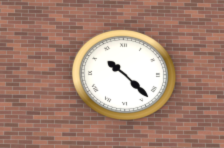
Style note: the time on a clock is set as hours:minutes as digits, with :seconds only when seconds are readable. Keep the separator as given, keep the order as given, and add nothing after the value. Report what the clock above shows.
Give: 10:23
